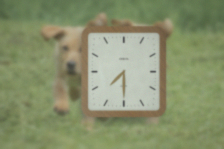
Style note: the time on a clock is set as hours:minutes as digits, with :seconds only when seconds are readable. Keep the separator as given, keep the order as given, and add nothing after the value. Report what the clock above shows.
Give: 7:30
